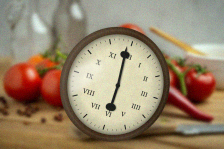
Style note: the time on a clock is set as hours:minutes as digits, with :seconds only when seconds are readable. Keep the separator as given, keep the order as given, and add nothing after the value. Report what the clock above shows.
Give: 5:59
